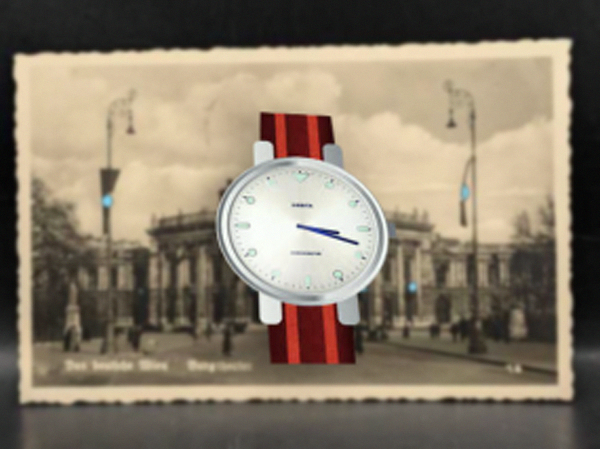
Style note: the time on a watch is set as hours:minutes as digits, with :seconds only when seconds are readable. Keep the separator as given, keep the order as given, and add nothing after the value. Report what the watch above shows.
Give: 3:18
